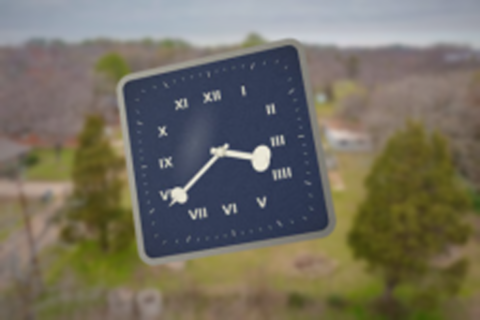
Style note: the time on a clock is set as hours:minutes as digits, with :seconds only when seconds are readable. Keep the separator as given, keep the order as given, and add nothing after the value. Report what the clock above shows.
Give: 3:39
